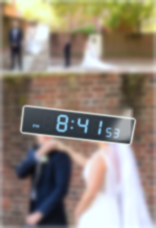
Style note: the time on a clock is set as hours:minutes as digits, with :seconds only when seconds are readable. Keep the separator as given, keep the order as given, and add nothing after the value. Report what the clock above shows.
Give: 8:41
